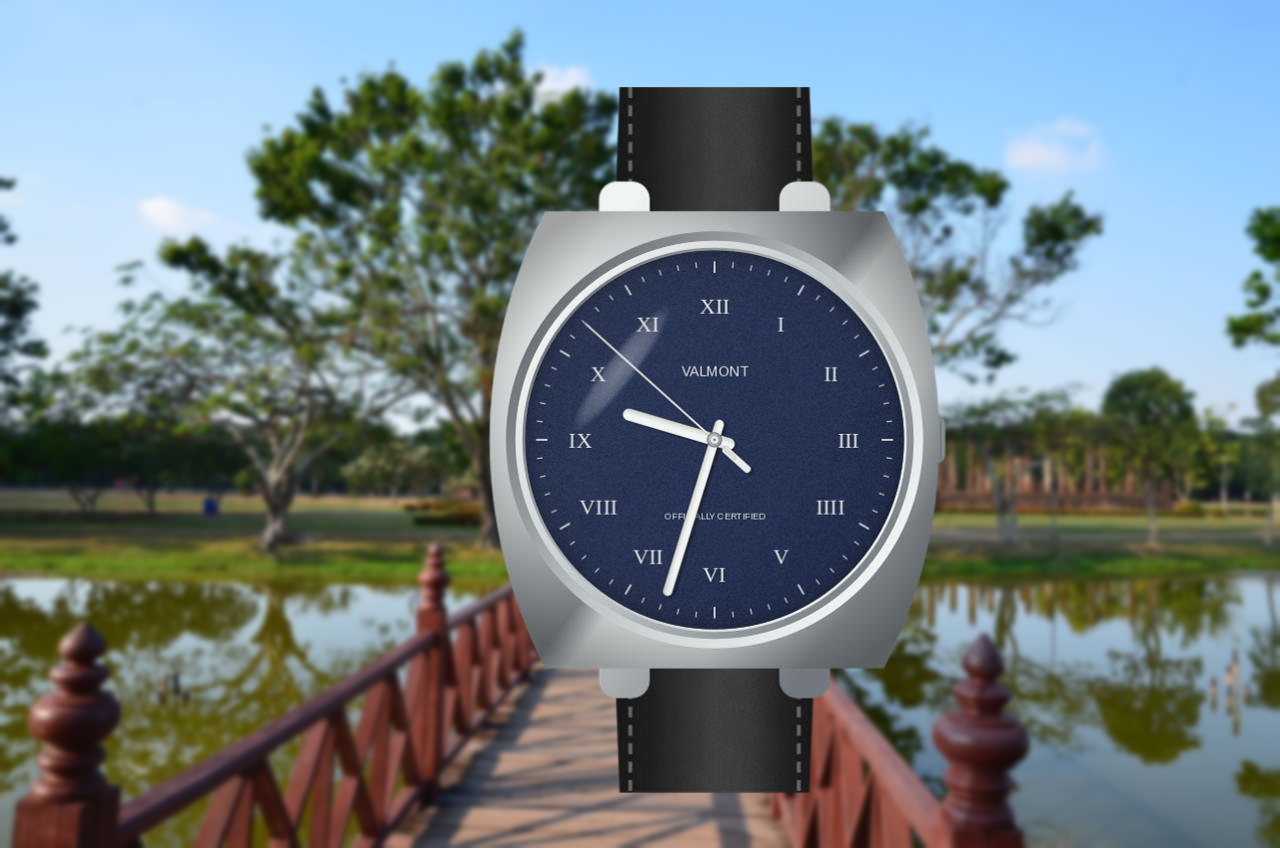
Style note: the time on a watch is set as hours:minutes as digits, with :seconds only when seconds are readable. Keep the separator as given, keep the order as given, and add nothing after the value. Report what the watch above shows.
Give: 9:32:52
